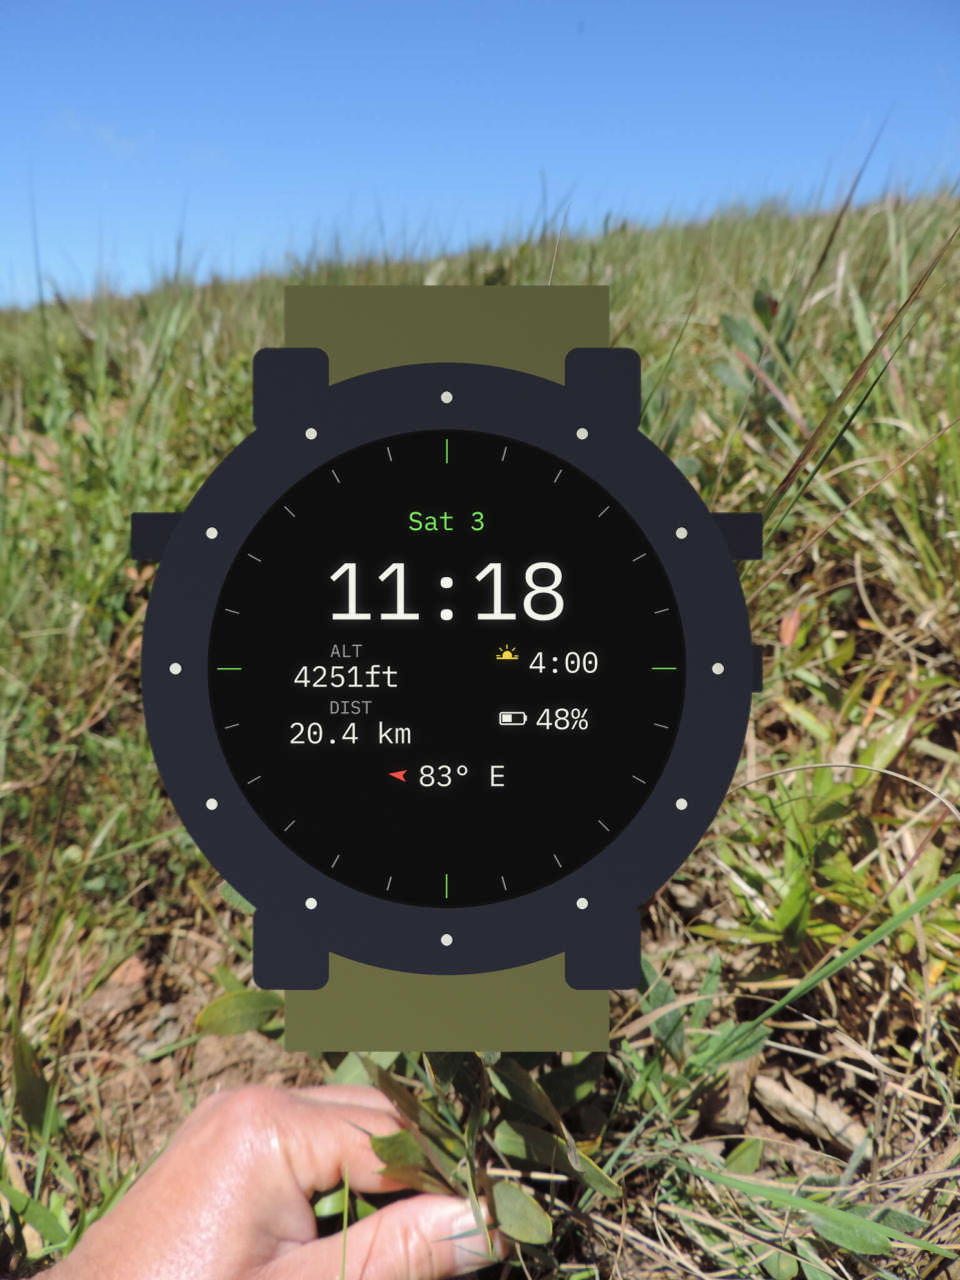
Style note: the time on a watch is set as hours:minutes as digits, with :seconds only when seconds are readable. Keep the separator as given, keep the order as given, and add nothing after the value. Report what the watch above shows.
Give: 11:18
